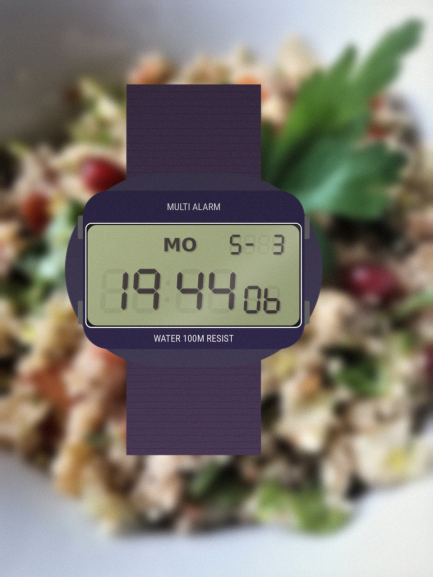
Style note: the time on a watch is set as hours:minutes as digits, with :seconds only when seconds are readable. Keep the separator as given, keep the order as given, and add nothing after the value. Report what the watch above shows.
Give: 19:44:06
